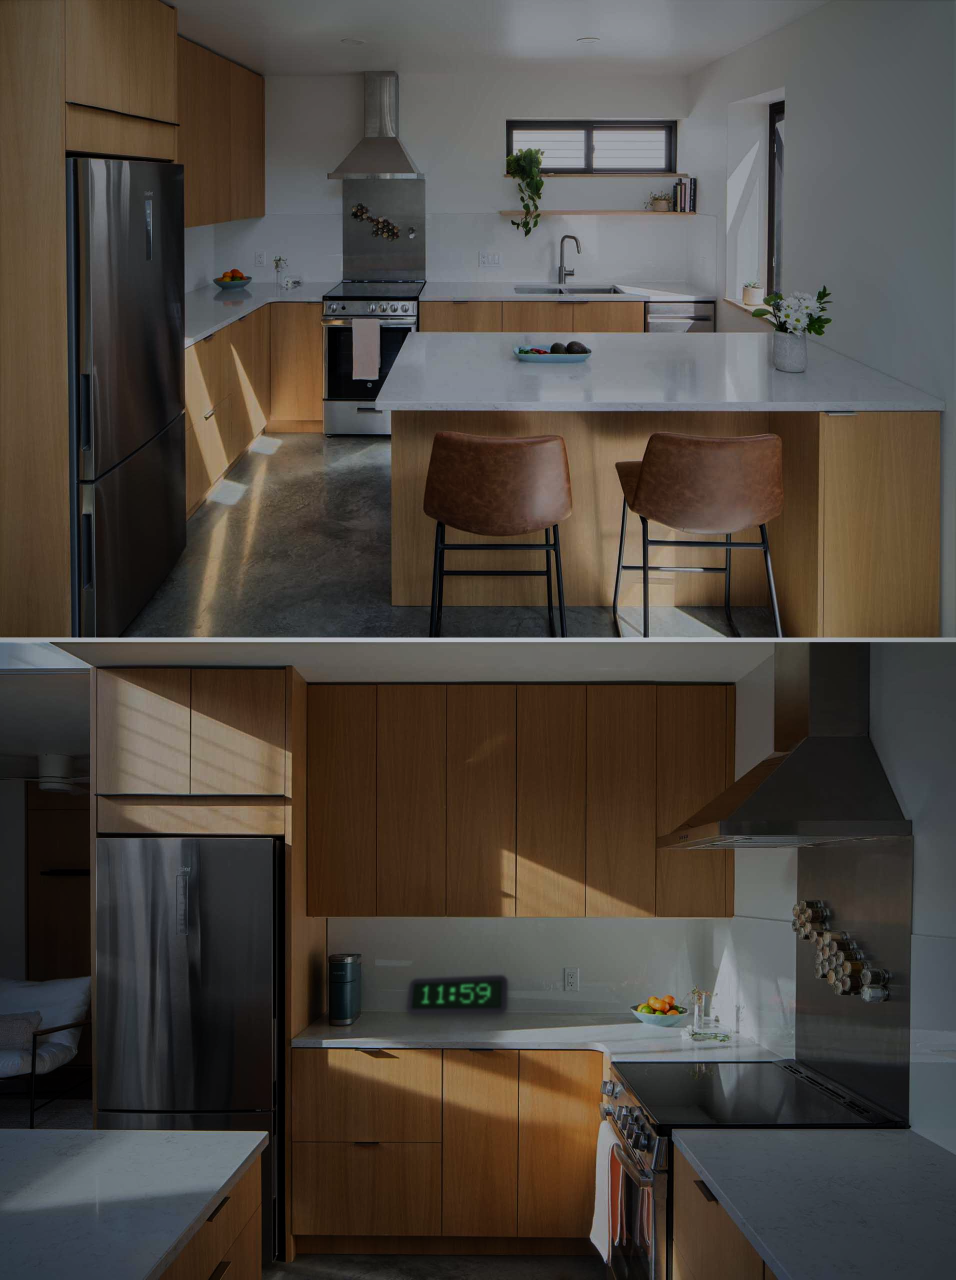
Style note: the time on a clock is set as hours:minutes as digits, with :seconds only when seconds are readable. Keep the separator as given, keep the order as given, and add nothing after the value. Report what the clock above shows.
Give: 11:59
